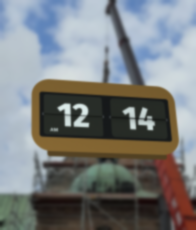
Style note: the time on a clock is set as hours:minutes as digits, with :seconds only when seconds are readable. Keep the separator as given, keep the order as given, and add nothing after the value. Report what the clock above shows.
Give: 12:14
